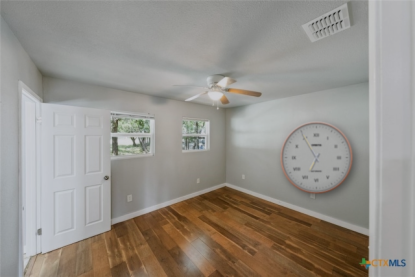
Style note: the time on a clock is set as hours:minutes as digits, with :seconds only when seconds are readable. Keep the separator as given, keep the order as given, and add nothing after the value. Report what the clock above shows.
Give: 6:55
